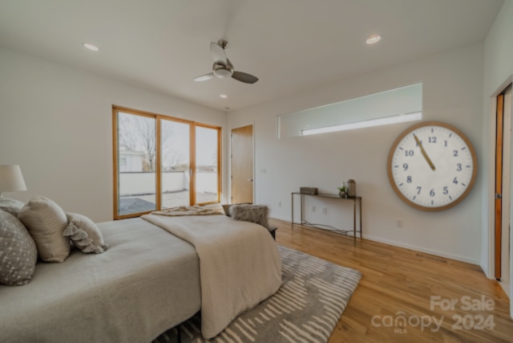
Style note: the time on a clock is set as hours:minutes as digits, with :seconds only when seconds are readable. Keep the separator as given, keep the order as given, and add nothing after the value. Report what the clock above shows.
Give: 10:55
